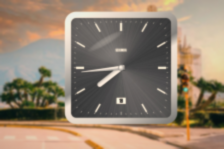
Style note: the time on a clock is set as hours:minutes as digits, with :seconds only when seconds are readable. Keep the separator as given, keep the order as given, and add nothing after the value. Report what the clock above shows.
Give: 7:44
